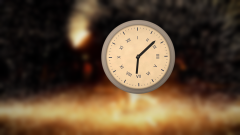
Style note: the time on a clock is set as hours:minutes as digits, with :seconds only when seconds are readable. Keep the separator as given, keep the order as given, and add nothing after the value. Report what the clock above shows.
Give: 7:13
